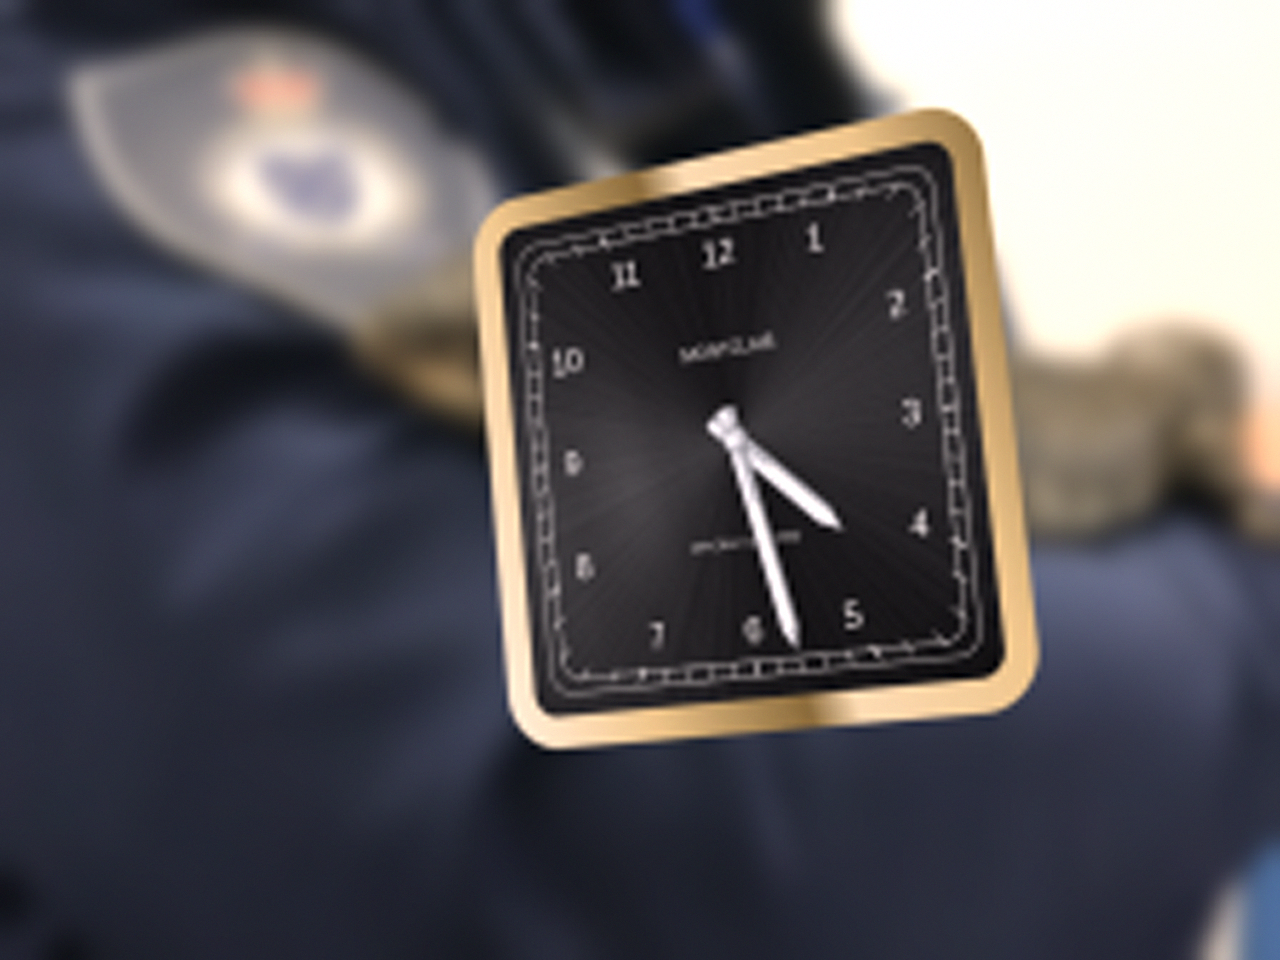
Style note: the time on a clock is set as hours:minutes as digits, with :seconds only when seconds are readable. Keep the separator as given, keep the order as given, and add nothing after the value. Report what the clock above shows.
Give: 4:28
